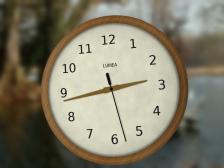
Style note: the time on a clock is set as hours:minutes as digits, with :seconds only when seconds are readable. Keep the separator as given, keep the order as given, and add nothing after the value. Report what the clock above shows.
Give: 2:43:28
